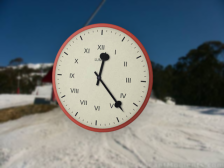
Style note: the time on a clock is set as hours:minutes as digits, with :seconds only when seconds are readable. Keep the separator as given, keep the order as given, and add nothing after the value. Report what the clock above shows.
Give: 12:23
